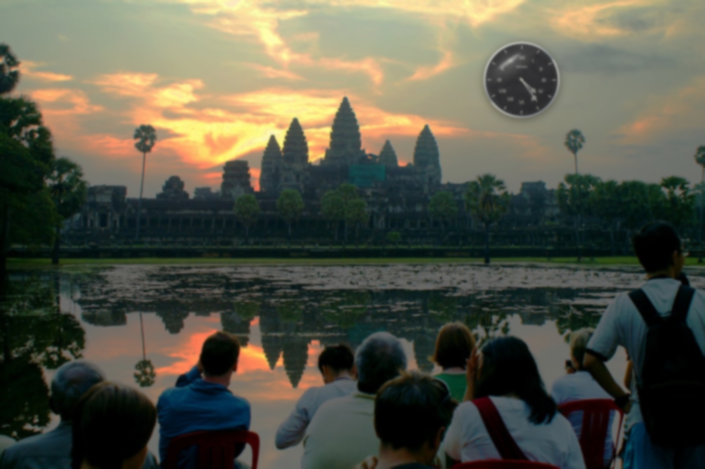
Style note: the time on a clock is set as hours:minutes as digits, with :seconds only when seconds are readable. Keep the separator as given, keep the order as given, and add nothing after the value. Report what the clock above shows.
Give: 4:24
